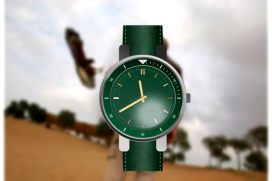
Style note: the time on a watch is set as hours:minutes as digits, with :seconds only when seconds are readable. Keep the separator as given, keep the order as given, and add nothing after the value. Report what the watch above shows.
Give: 11:40
